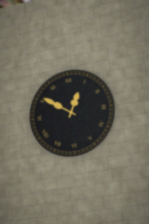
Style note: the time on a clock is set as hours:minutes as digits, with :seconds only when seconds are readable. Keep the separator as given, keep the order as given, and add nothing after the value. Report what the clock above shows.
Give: 12:51
